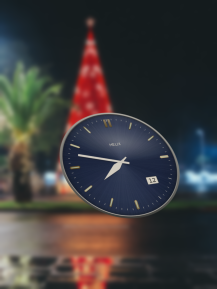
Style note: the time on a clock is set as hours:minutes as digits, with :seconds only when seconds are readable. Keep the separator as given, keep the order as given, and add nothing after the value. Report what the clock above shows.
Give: 7:48
